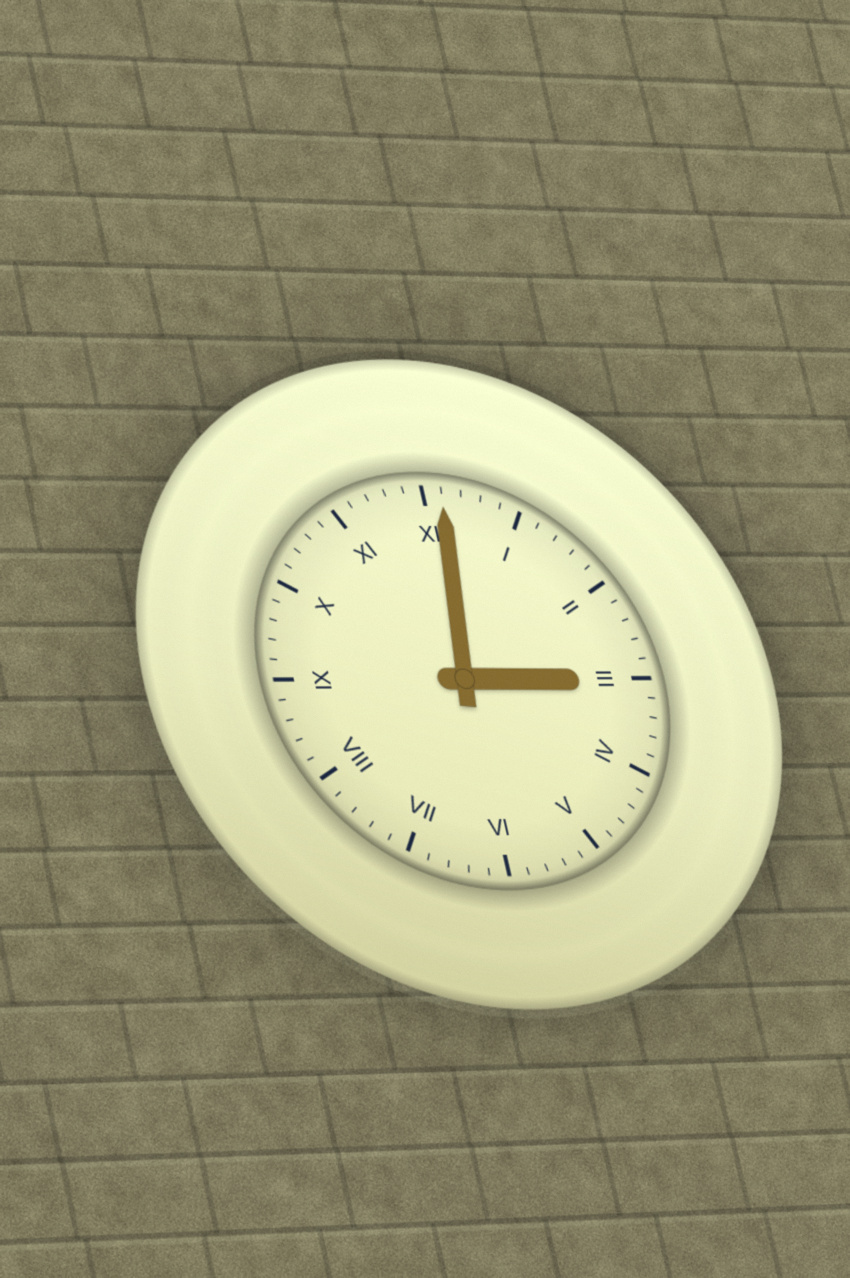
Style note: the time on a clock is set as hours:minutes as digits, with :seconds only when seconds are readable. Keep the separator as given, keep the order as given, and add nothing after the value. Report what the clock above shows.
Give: 3:01
